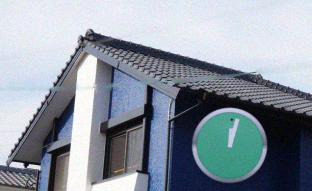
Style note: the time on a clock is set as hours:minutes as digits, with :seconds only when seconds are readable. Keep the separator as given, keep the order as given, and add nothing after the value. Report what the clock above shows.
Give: 12:02
